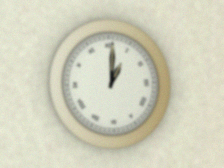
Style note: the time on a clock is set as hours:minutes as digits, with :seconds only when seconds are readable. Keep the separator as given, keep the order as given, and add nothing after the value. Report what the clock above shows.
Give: 1:01
